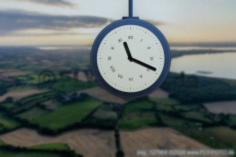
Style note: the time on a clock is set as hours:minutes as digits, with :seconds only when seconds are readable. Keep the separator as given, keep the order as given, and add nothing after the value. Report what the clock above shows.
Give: 11:19
